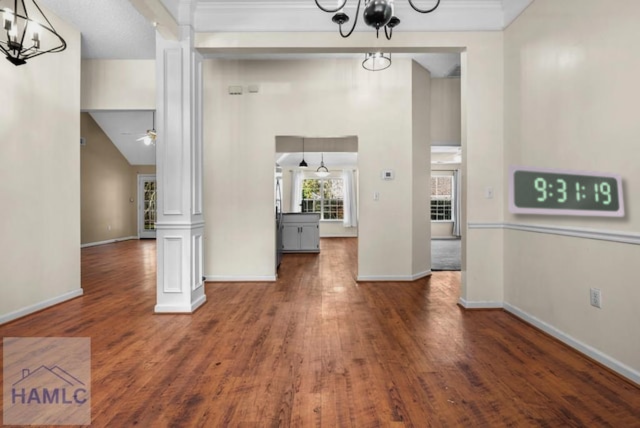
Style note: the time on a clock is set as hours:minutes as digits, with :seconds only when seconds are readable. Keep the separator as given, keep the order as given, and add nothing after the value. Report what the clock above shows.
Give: 9:31:19
